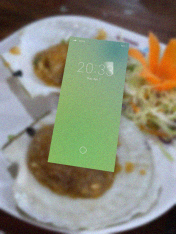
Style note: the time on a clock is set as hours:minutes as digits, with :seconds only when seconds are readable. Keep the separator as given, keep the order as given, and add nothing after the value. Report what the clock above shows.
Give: 20:33
